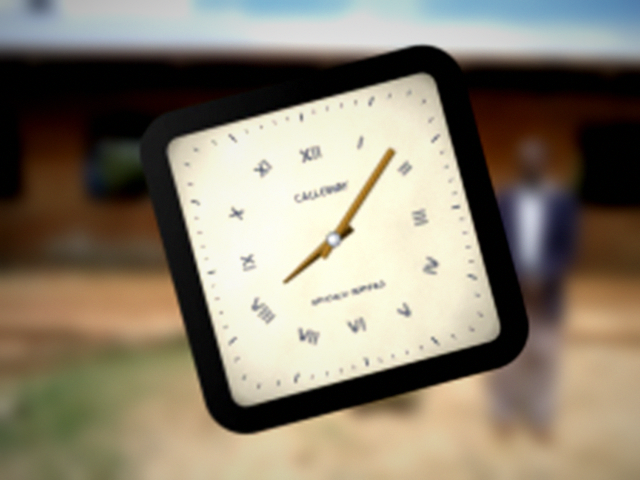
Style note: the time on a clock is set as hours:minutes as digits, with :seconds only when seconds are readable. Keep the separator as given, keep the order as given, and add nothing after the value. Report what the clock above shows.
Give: 8:08
